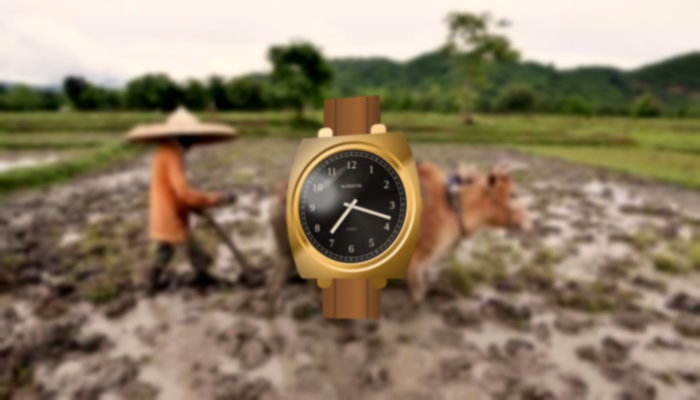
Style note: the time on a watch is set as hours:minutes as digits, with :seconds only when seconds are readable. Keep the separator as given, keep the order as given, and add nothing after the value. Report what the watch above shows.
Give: 7:18
